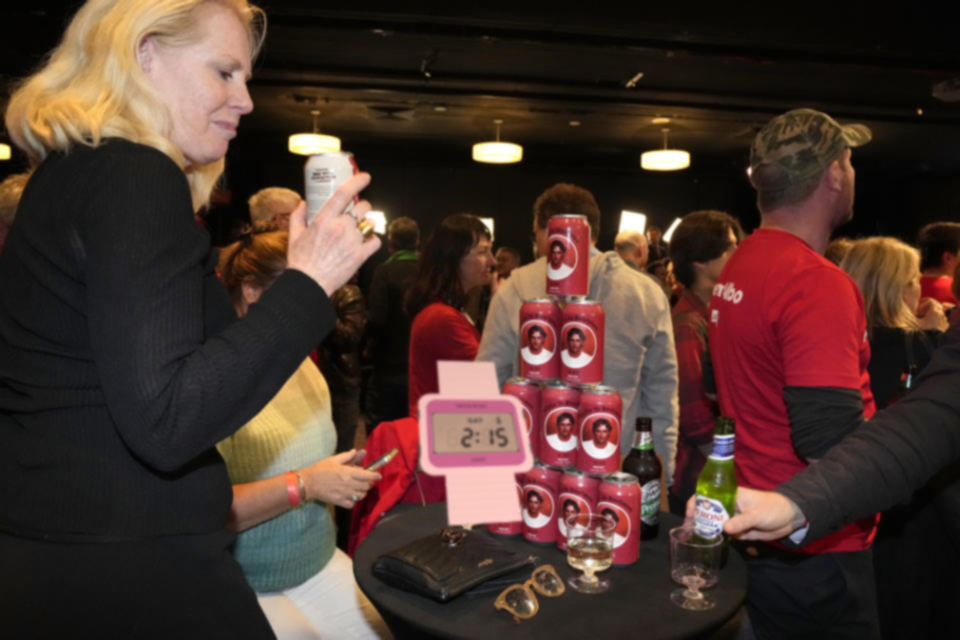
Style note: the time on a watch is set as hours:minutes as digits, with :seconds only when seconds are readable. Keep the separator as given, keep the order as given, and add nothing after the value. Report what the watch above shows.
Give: 2:15
